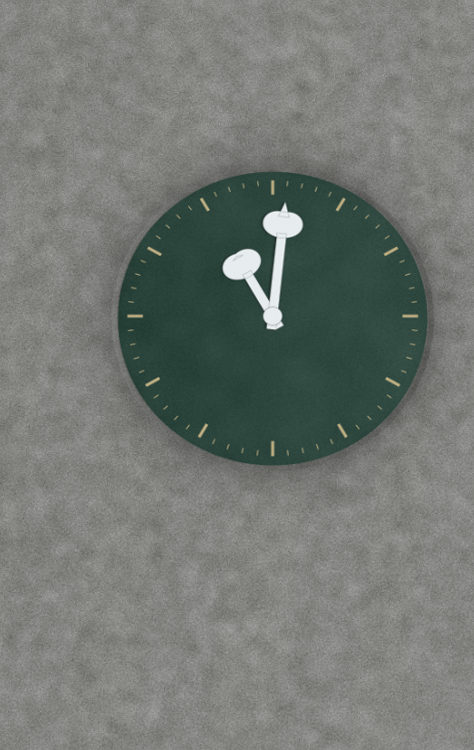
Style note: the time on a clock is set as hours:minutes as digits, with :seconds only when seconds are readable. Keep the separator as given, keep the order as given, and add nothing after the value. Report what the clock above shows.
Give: 11:01
